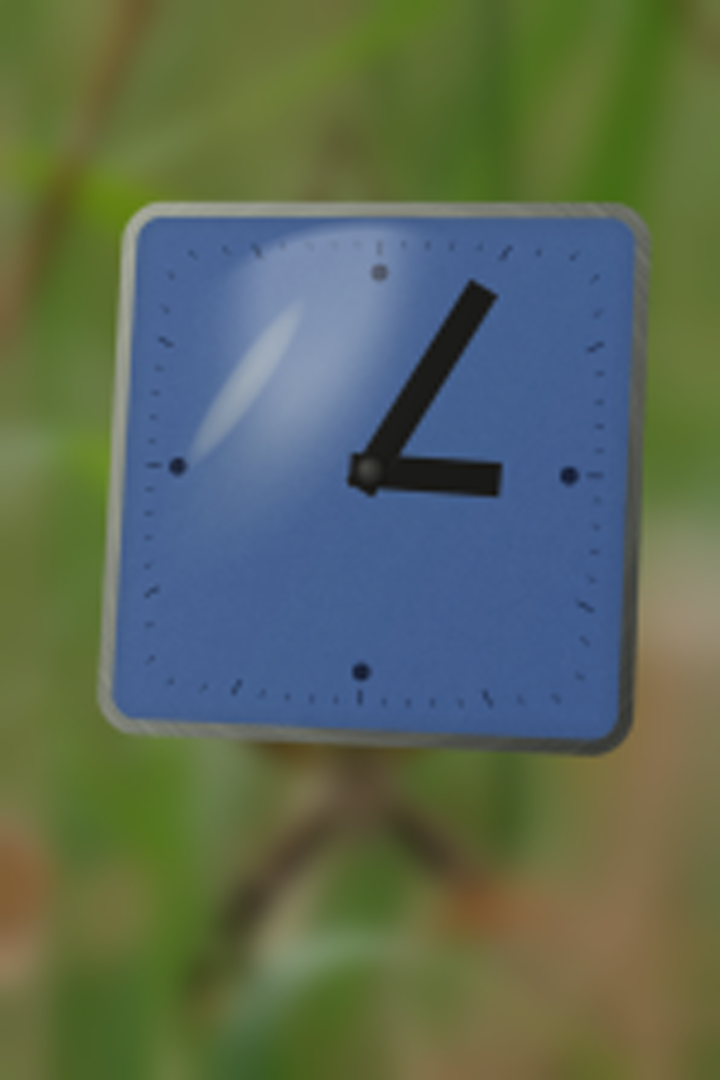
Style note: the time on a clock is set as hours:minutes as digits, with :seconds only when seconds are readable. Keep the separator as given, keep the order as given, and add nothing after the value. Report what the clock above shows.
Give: 3:05
